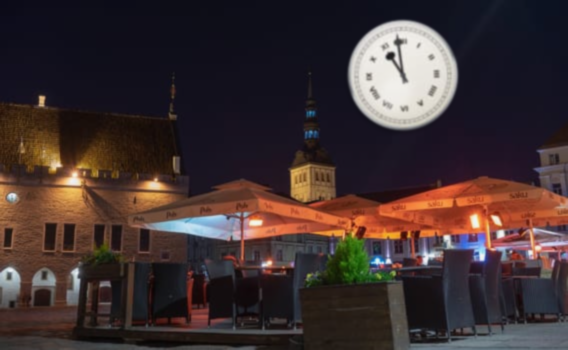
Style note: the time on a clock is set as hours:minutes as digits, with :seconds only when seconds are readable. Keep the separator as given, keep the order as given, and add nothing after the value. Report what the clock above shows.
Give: 10:59
